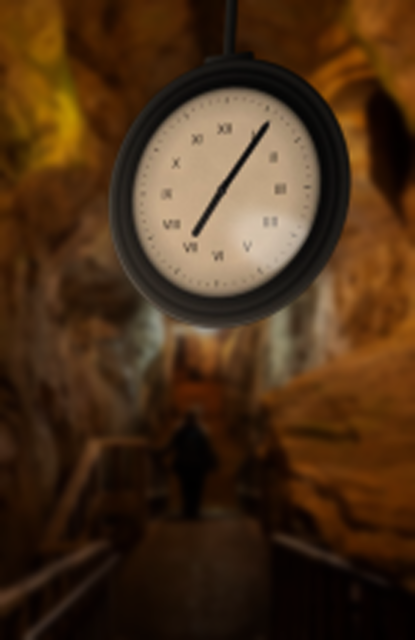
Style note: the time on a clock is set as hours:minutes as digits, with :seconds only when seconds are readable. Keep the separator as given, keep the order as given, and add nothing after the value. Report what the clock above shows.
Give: 7:06
